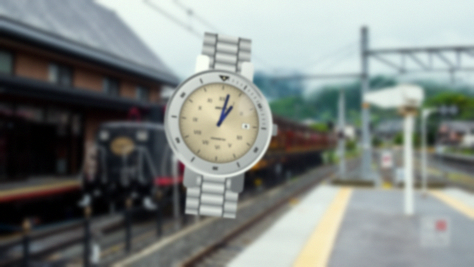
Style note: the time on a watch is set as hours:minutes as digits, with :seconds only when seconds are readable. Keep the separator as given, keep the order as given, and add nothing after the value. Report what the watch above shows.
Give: 1:02
